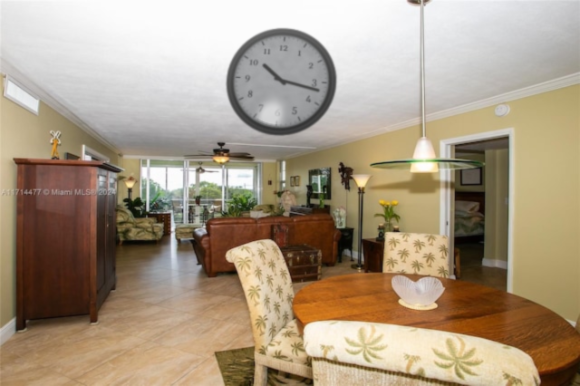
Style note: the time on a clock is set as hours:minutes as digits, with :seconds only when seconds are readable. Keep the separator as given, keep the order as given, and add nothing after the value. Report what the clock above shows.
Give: 10:17
